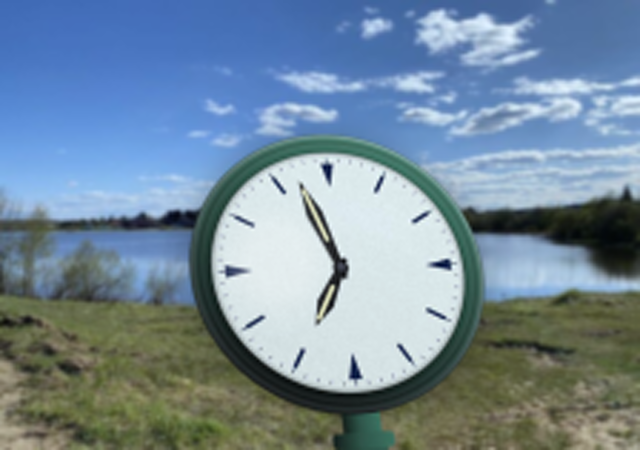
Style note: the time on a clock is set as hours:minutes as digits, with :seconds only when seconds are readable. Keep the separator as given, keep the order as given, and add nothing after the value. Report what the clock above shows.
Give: 6:57
